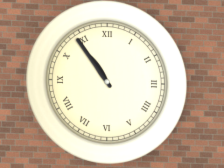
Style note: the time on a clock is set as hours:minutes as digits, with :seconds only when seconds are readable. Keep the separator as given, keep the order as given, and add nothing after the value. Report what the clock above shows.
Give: 10:54
